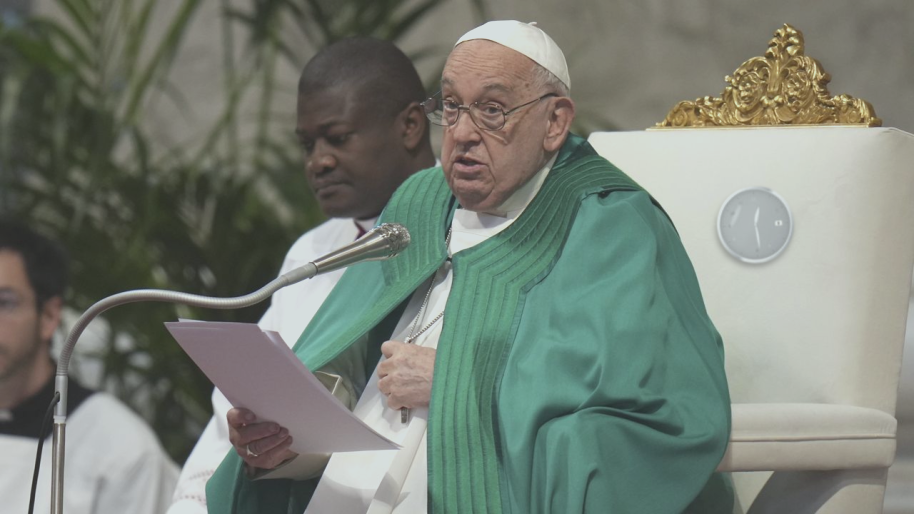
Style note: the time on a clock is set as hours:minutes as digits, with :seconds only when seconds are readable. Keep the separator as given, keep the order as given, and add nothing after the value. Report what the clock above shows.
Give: 12:29
